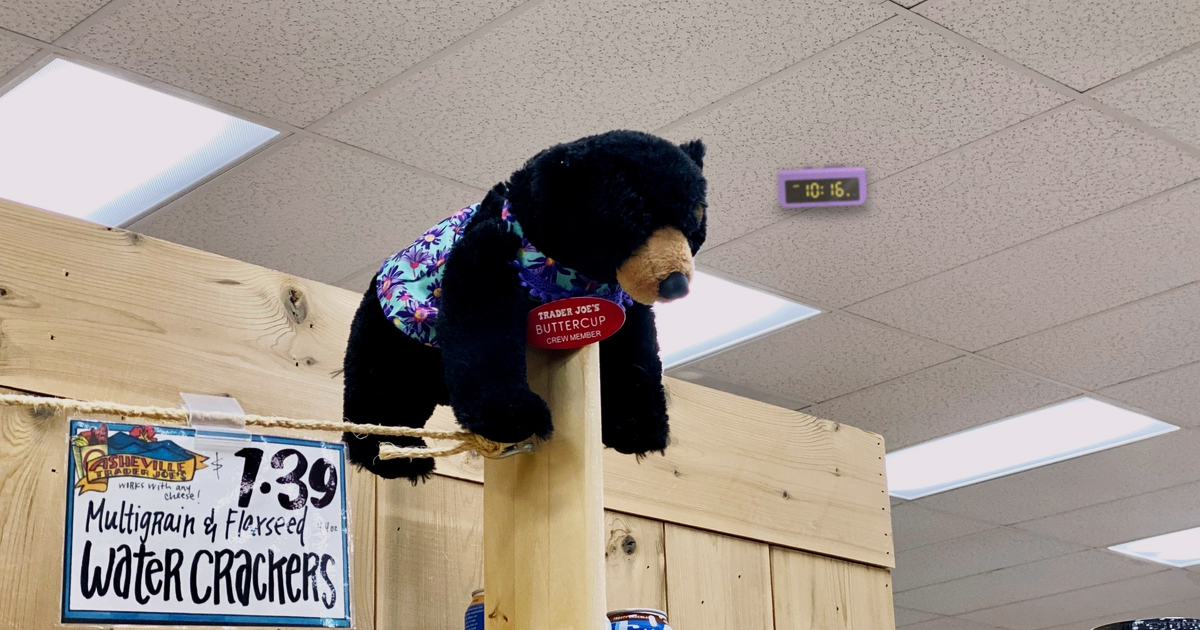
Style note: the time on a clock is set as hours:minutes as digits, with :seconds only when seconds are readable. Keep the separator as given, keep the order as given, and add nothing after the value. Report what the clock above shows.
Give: 10:16
